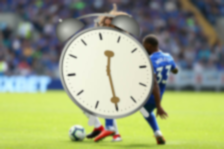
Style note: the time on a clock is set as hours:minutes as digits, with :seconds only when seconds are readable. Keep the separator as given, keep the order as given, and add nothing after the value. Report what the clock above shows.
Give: 12:30
